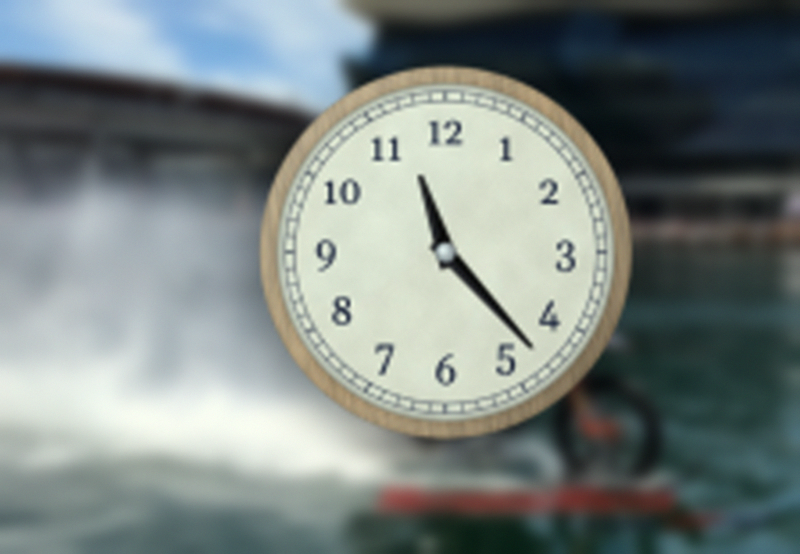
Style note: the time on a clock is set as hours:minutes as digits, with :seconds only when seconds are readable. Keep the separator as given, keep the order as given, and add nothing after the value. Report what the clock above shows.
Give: 11:23
